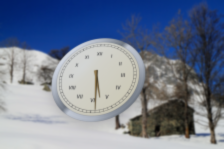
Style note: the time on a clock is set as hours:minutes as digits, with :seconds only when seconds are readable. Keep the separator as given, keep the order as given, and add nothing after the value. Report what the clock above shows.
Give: 5:29
